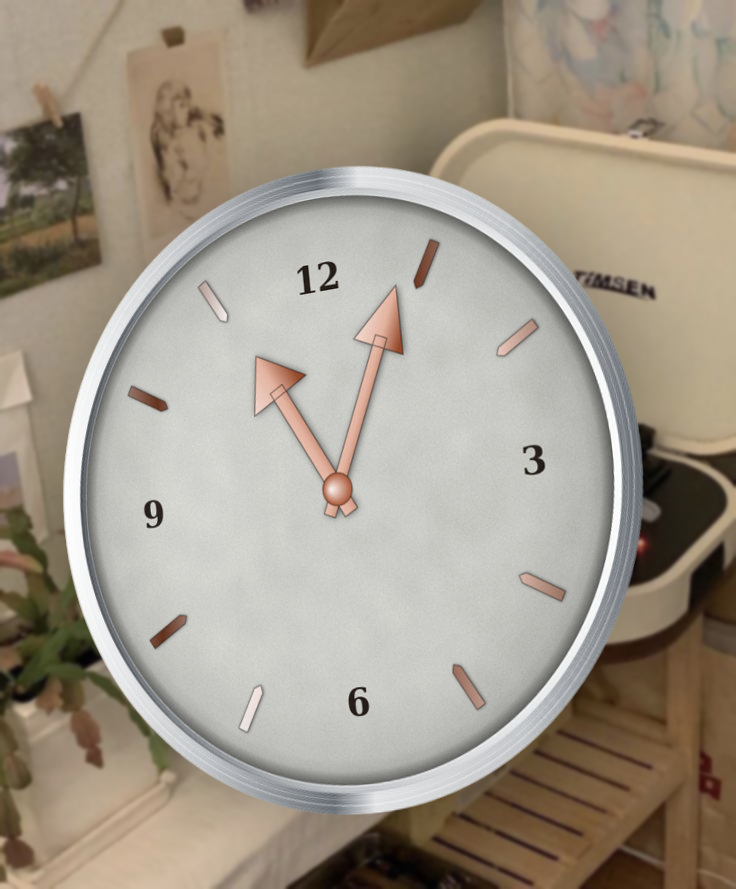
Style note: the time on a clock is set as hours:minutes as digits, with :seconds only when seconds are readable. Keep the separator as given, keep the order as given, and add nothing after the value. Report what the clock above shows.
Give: 11:04
